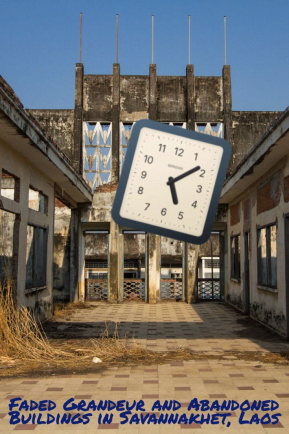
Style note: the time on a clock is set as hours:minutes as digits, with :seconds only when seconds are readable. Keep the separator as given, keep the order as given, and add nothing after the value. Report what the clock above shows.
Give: 5:08
